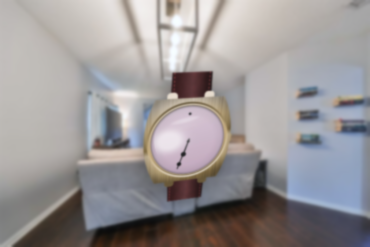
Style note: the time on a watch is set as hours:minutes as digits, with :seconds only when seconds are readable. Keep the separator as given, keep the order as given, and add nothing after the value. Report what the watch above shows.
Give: 6:33
